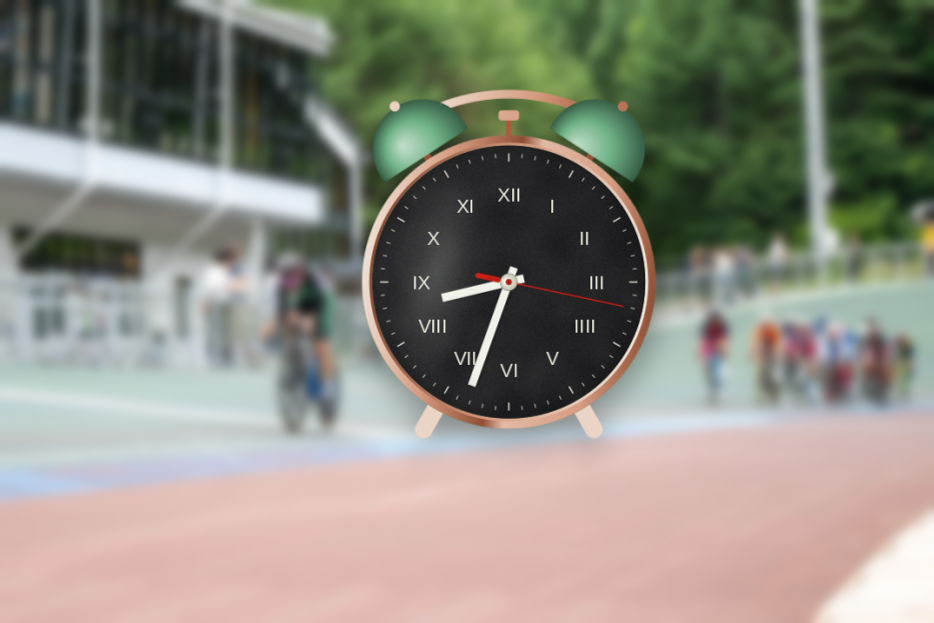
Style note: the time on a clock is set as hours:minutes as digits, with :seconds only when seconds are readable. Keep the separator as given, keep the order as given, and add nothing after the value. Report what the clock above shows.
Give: 8:33:17
